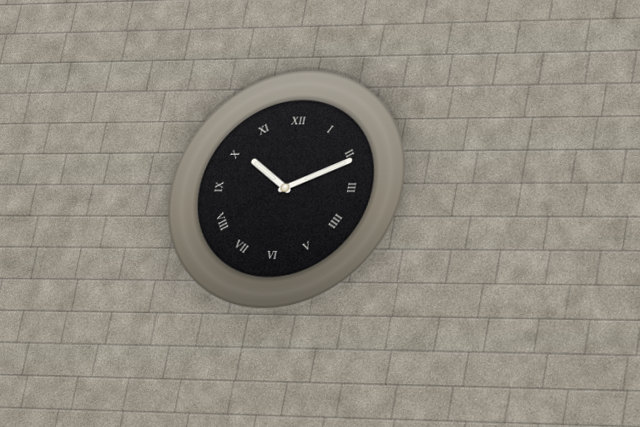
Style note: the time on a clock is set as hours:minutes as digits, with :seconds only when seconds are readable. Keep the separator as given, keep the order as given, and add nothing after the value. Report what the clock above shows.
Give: 10:11
